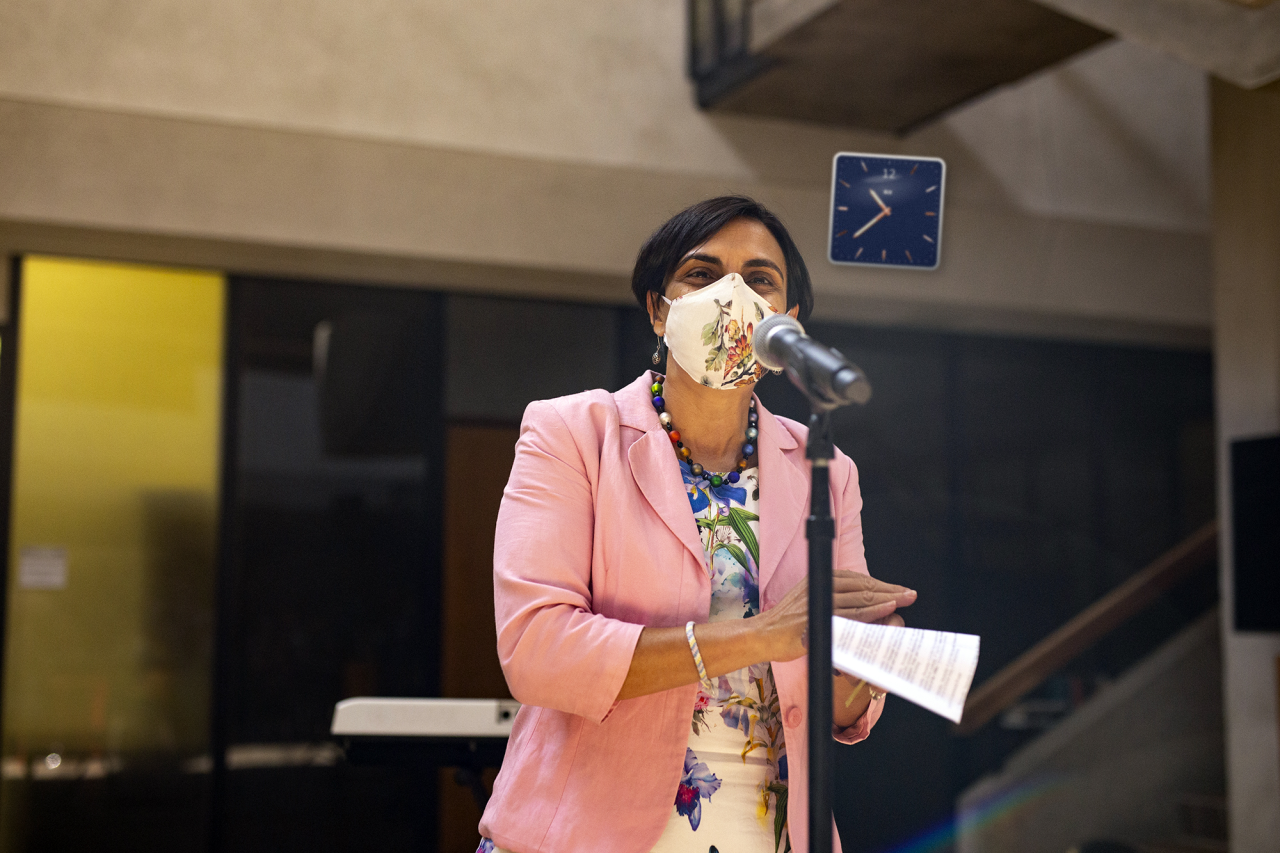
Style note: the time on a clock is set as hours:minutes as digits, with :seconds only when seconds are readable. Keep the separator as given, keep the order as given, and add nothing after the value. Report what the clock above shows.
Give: 10:38
